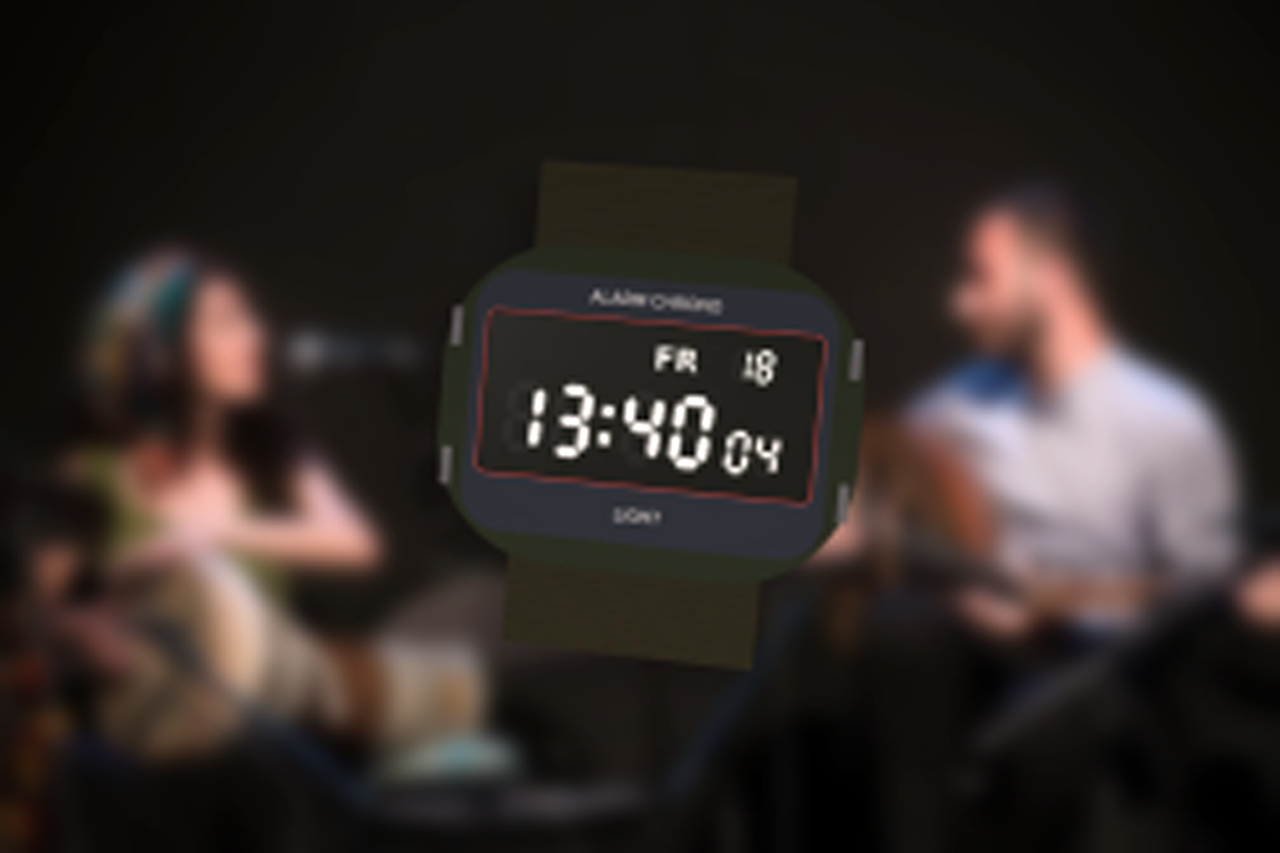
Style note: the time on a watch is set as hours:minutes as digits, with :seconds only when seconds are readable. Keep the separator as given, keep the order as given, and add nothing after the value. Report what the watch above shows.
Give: 13:40:04
